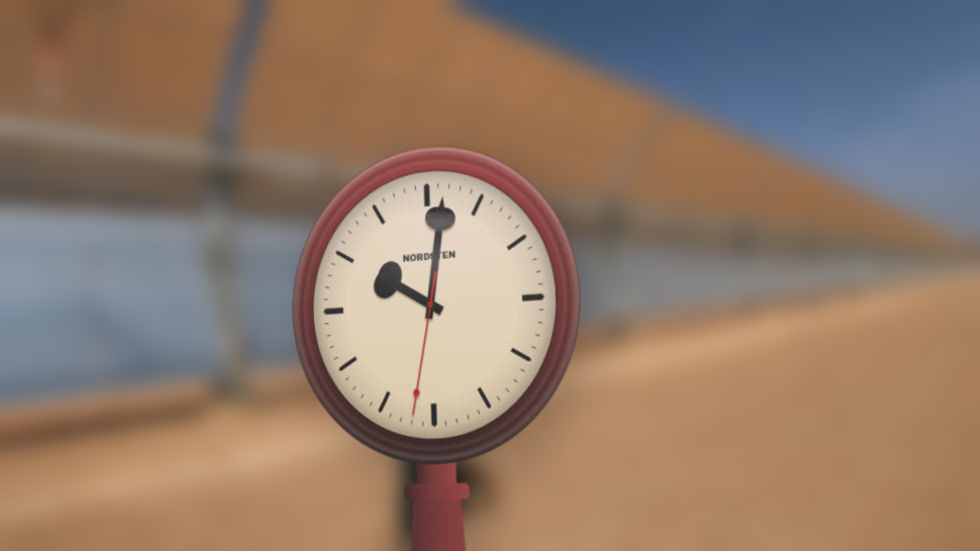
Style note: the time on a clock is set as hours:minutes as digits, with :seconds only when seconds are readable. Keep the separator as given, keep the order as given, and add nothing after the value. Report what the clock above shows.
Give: 10:01:32
